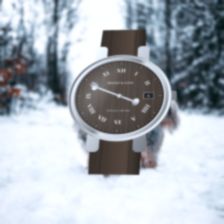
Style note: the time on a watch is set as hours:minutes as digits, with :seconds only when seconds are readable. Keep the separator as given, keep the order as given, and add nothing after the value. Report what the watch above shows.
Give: 3:49
